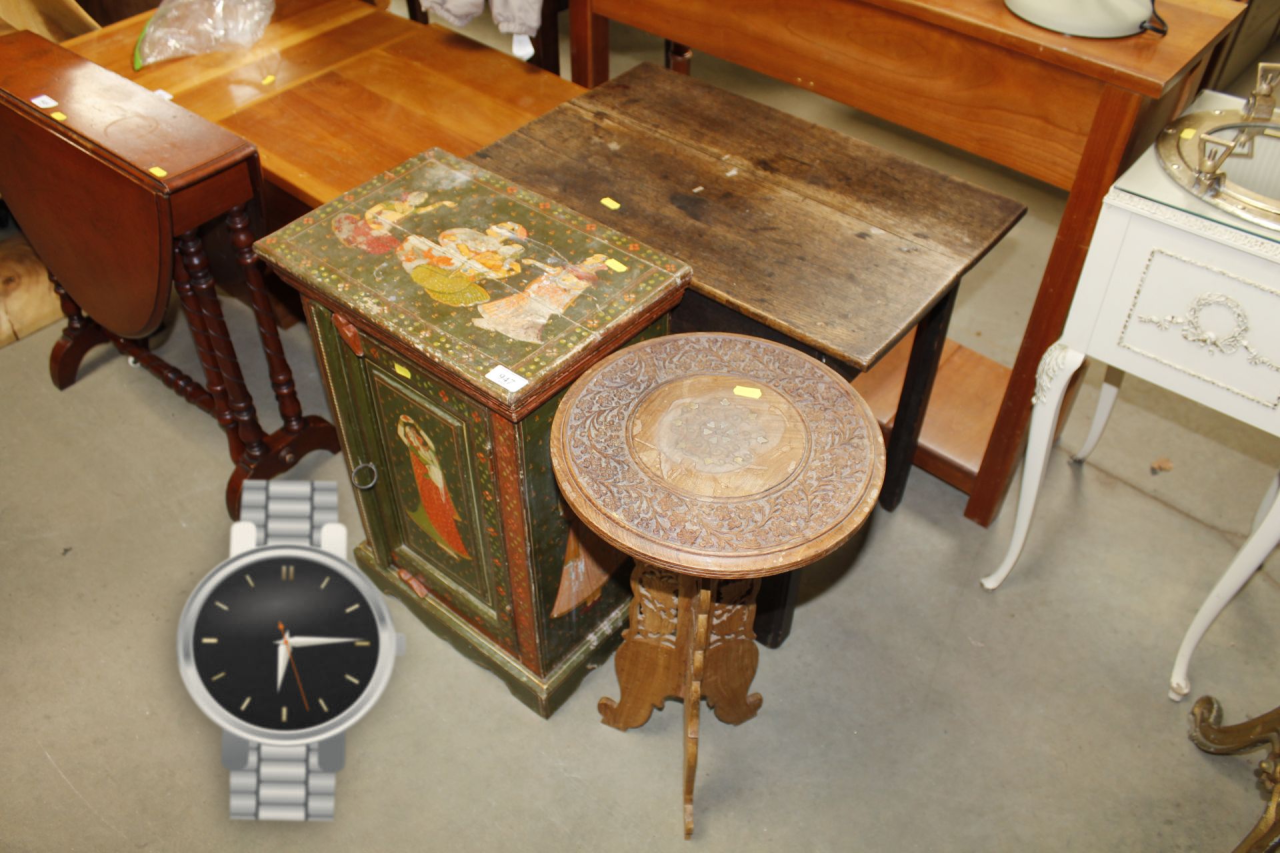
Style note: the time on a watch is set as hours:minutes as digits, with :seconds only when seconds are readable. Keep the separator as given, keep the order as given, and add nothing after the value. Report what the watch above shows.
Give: 6:14:27
